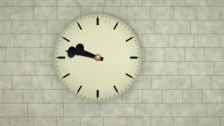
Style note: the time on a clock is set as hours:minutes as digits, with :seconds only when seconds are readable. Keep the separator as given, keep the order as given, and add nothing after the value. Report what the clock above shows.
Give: 9:47
